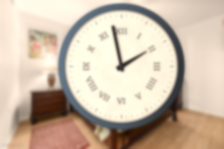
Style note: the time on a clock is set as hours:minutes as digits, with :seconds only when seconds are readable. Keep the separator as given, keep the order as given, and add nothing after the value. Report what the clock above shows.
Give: 1:58
